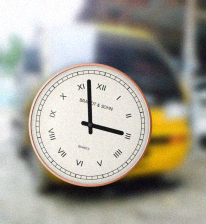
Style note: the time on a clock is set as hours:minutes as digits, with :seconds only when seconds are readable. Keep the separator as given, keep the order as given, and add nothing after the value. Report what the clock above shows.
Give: 2:57
